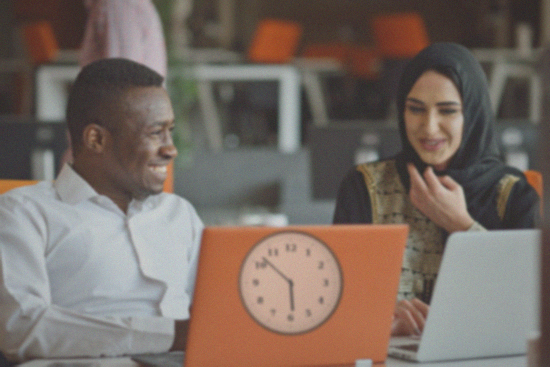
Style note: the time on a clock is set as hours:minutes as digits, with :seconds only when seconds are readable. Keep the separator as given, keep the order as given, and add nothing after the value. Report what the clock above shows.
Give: 5:52
